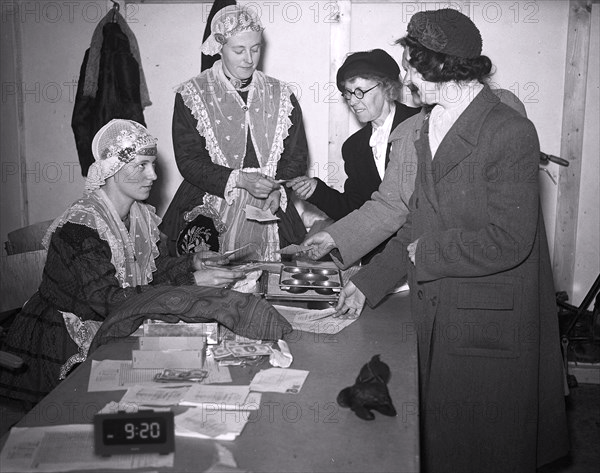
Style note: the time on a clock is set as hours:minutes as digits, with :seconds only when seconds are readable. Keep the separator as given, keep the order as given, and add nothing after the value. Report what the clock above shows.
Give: 9:20
